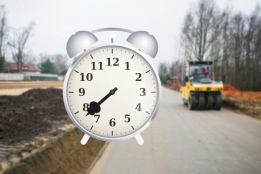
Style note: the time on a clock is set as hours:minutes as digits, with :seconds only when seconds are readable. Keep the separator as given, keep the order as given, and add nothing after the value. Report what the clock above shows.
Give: 7:38
